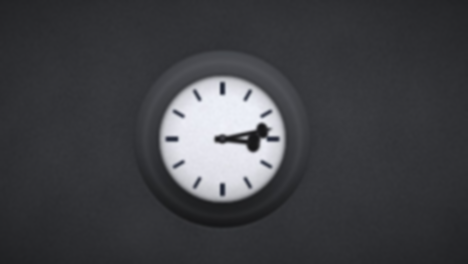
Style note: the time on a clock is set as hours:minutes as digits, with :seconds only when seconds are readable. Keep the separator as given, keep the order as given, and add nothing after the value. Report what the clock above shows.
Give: 3:13
